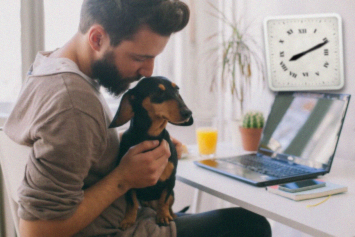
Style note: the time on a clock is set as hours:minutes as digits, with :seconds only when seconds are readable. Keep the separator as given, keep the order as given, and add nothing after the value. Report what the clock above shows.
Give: 8:11
